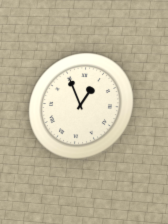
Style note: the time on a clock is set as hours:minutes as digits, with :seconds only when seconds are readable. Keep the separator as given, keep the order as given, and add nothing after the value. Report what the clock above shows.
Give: 12:55
